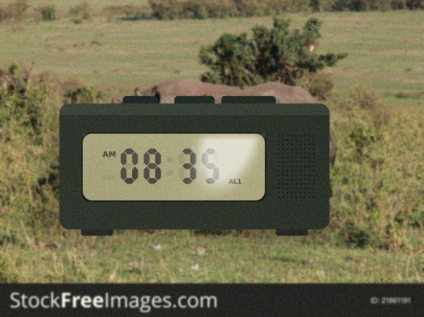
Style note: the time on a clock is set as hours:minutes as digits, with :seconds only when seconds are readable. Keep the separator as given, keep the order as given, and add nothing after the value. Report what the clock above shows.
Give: 8:35
